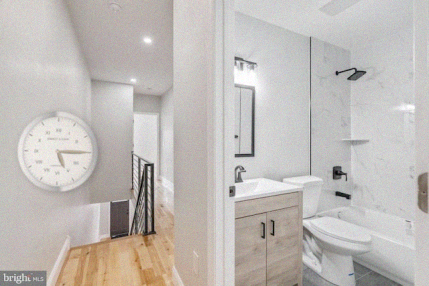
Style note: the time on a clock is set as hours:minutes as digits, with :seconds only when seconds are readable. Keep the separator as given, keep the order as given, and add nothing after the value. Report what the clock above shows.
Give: 5:15
